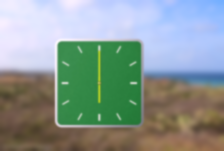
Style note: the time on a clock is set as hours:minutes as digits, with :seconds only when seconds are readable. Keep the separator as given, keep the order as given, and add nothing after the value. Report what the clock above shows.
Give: 6:00
